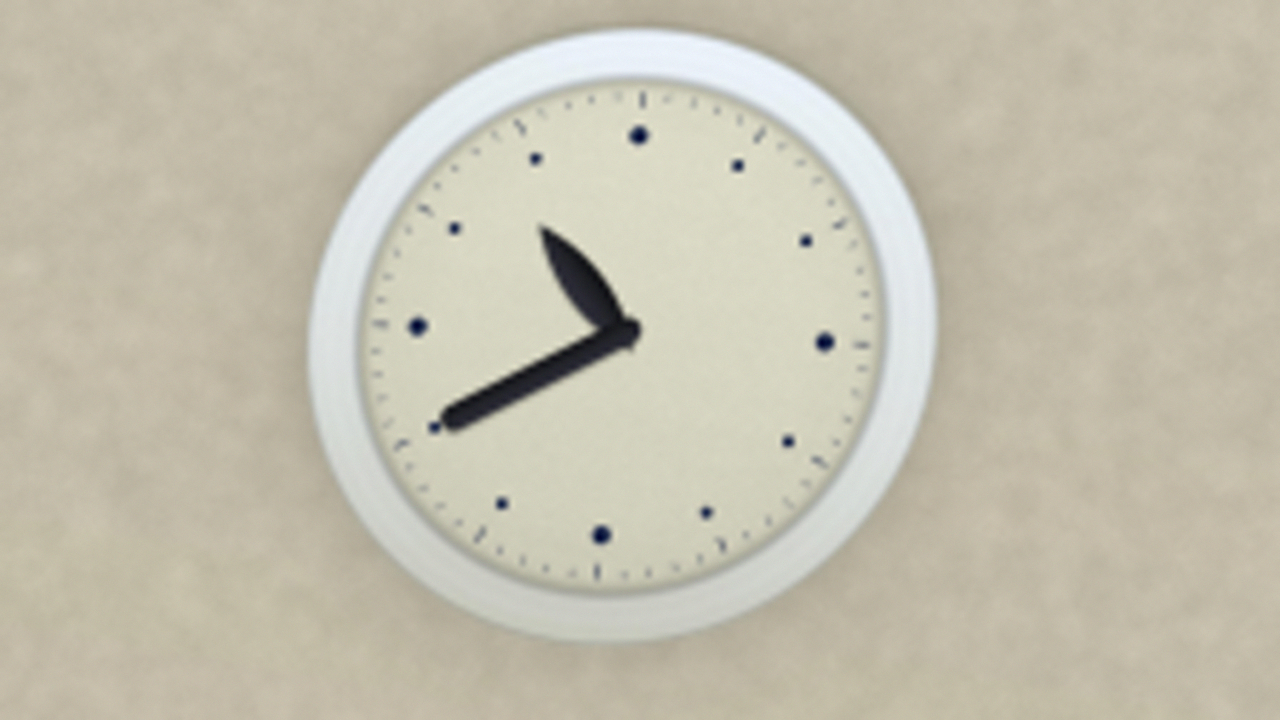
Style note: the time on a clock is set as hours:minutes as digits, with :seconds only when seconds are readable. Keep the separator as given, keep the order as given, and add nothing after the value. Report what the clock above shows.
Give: 10:40
